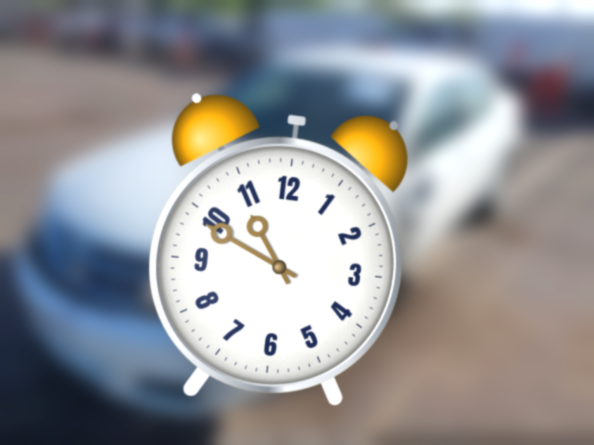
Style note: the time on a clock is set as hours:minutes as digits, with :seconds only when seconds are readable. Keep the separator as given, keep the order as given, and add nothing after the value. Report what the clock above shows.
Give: 10:49
